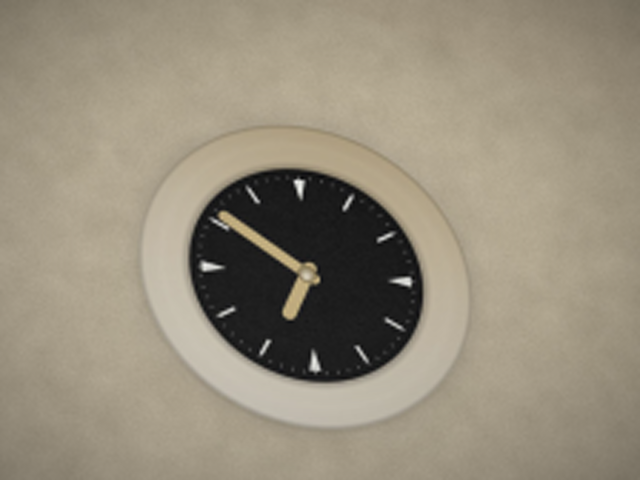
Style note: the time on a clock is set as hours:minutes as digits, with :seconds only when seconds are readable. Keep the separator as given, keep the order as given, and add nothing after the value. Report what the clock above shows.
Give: 6:51
